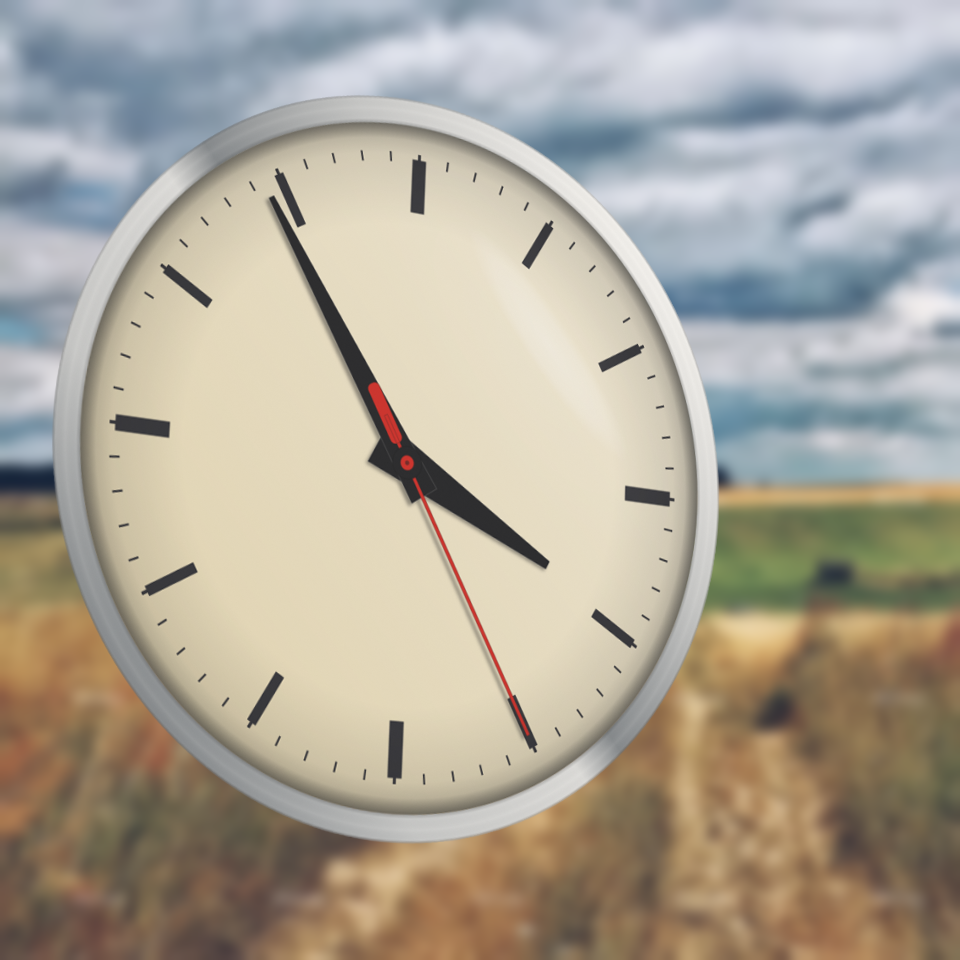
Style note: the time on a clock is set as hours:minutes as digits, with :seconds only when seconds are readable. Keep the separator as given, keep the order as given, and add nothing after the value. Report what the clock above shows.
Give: 3:54:25
